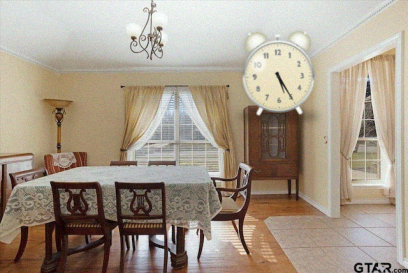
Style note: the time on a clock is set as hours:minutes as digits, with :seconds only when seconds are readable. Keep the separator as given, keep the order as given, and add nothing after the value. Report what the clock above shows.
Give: 5:25
